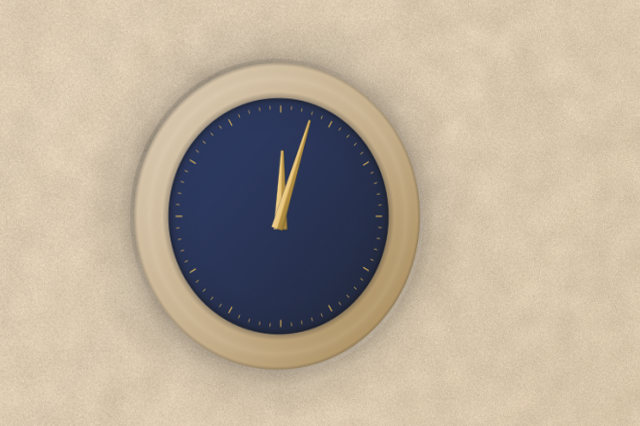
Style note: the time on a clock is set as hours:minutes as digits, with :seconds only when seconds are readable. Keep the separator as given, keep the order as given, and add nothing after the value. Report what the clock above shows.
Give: 12:03
